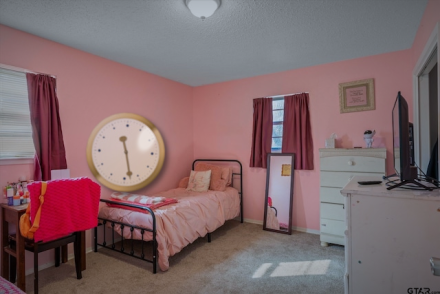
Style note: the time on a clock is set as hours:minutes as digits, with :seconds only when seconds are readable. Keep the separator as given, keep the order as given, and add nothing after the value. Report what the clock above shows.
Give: 11:28
